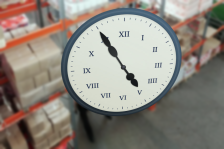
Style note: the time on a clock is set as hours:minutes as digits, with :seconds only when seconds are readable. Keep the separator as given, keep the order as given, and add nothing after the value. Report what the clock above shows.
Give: 4:55
